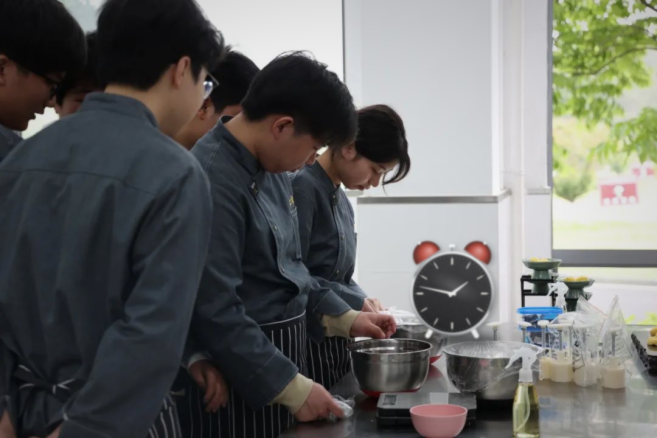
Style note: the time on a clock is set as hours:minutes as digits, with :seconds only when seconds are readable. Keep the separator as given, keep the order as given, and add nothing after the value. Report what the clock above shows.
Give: 1:47
